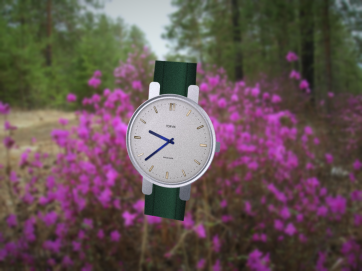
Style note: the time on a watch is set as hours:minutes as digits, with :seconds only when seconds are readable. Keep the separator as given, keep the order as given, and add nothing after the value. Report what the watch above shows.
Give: 9:38
